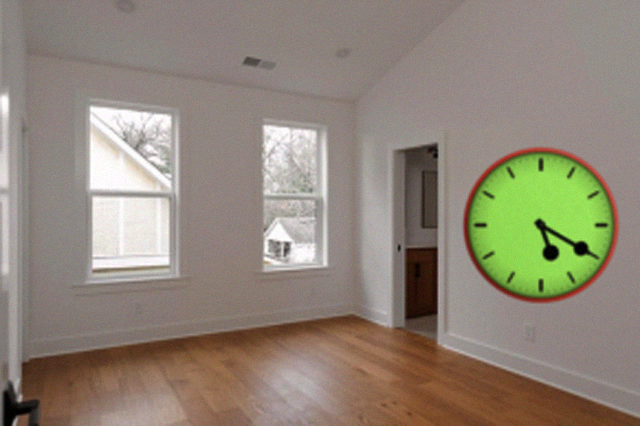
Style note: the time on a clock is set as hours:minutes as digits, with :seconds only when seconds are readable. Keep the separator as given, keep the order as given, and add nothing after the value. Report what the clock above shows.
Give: 5:20
